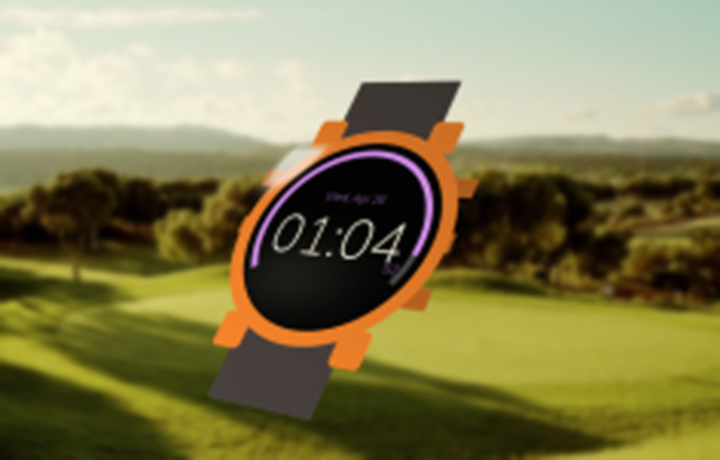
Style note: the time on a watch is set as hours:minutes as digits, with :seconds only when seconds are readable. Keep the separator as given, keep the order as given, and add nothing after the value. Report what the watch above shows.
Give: 1:04
